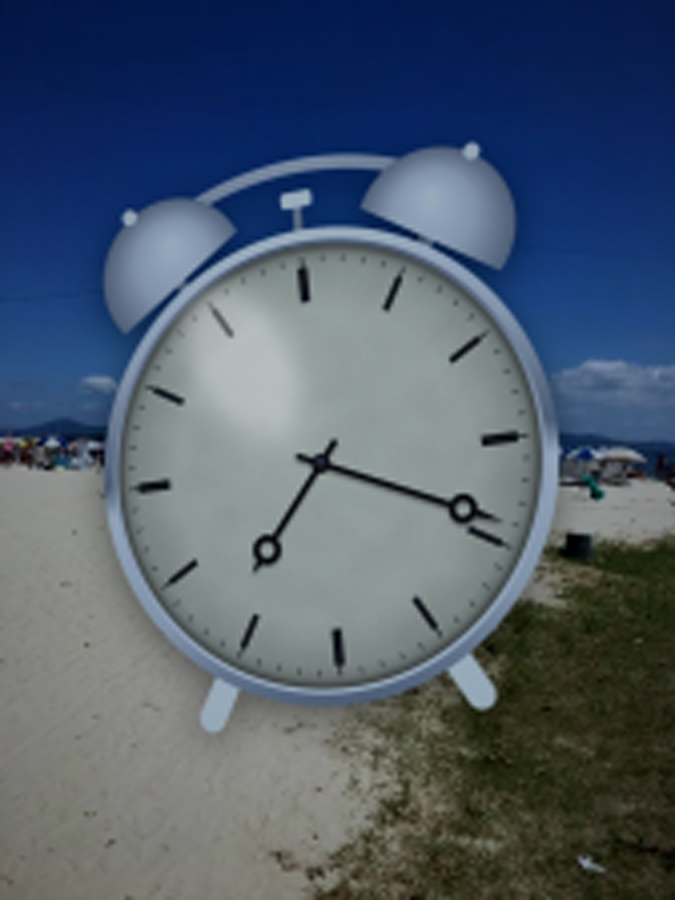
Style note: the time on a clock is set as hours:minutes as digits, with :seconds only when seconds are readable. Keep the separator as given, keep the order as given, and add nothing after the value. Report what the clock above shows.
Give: 7:19
